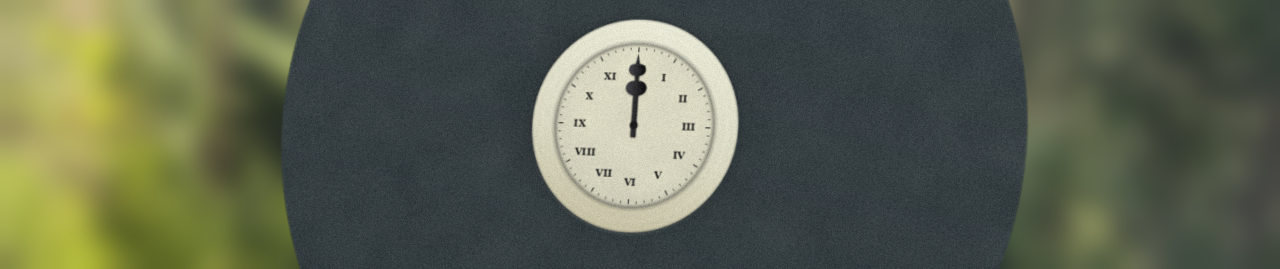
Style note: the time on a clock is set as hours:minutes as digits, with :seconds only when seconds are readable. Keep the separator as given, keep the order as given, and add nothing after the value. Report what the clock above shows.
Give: 12:00
